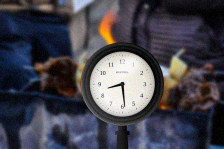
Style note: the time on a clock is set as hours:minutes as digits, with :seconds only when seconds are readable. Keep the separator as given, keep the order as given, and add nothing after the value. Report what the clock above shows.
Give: 8:29
